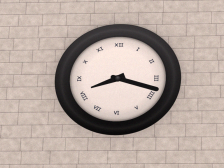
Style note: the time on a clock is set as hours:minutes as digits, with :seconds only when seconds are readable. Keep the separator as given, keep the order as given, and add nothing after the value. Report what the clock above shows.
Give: 8:18
